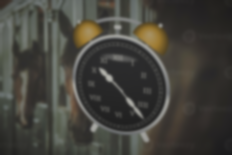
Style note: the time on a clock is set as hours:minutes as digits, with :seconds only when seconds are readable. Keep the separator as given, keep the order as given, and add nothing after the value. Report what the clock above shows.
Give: 10:23
